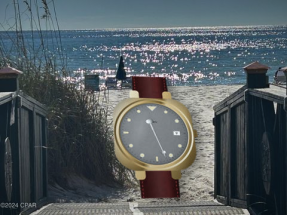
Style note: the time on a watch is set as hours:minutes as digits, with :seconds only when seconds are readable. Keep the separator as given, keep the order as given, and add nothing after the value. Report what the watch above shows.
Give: 11:27
